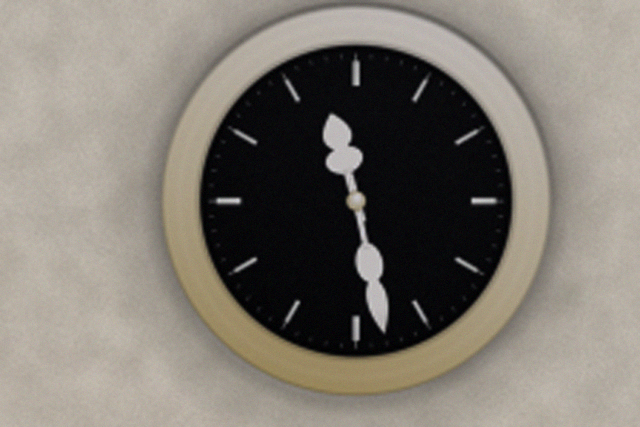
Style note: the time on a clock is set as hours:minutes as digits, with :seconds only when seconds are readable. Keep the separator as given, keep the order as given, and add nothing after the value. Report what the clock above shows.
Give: 11:28
